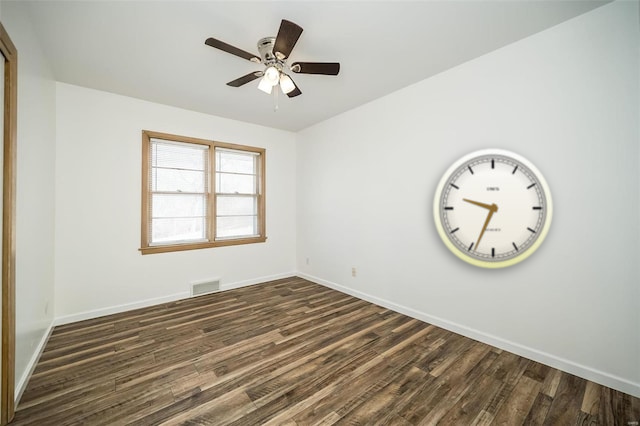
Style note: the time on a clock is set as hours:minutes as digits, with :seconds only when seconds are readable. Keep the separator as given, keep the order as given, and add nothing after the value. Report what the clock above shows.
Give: 9:34
